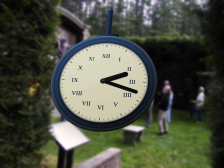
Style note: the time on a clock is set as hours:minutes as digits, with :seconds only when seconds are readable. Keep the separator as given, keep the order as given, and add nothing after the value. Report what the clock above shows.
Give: 2:18
